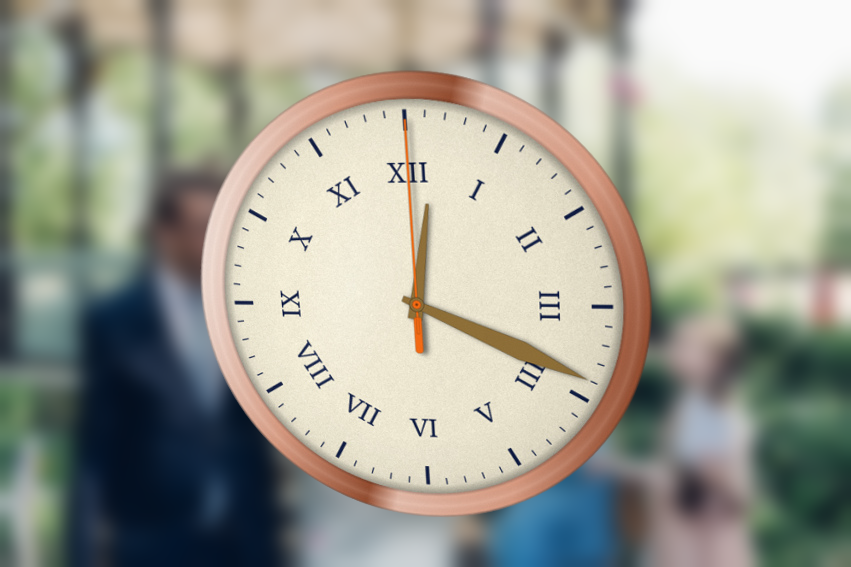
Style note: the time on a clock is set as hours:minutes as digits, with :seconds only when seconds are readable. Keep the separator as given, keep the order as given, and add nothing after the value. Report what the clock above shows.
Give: 12:19:00
